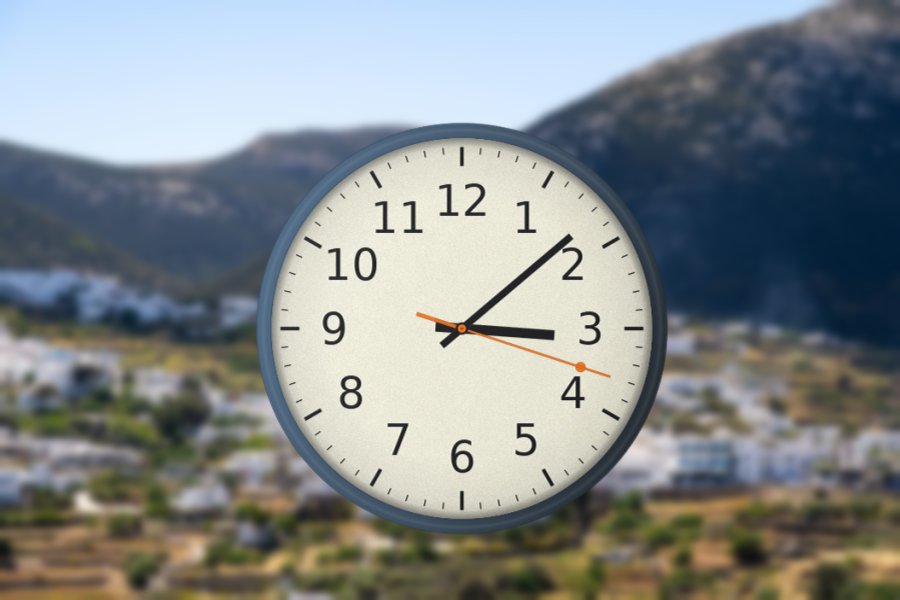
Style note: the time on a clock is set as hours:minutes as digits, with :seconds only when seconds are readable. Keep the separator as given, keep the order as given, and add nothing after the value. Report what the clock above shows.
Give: 3:08:18
